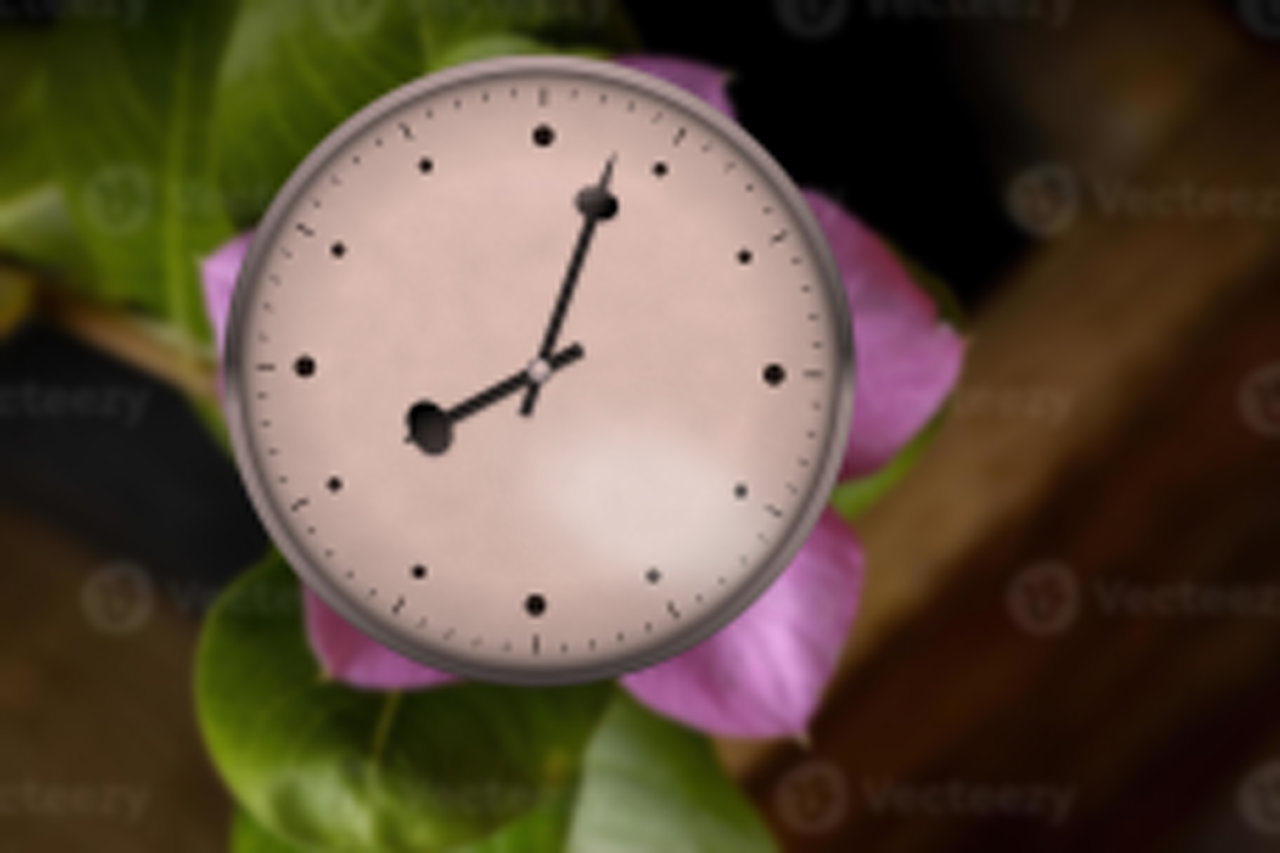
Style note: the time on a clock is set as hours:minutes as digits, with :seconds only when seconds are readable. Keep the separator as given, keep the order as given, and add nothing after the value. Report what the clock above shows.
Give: 8:03
